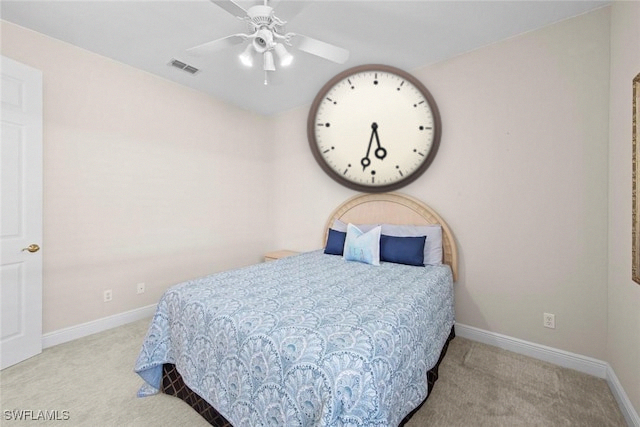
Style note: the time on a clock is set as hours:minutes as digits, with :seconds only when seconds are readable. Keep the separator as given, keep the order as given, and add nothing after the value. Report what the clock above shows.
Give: 5:32
